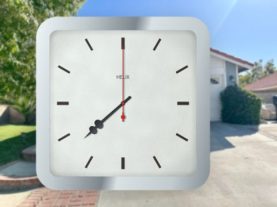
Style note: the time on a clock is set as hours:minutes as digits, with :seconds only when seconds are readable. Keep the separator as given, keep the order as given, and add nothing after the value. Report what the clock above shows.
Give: 7:38:00
